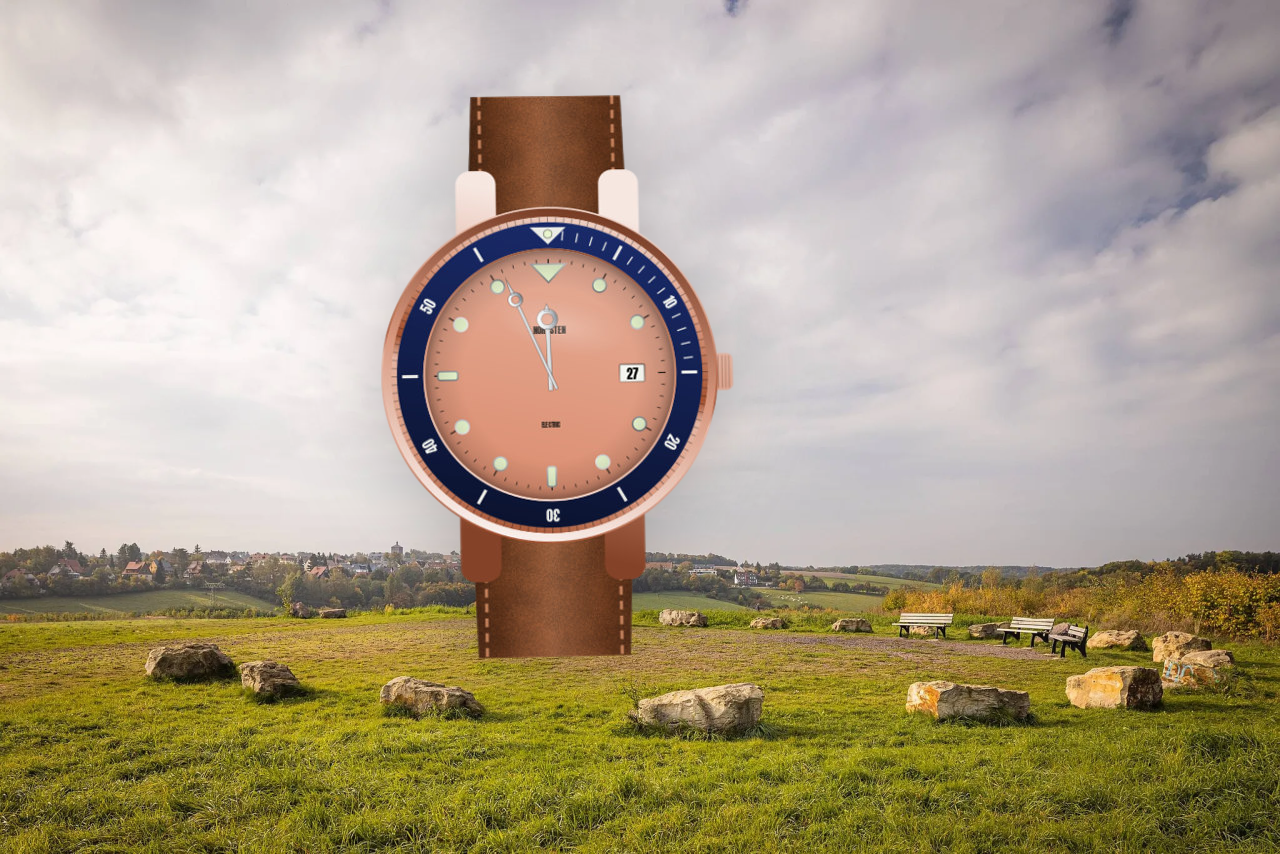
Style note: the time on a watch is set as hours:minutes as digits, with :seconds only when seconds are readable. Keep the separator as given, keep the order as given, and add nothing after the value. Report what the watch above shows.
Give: 11:56
